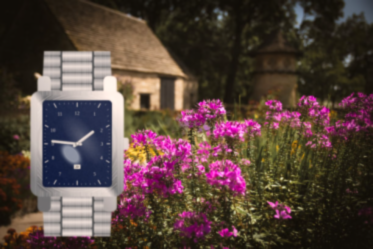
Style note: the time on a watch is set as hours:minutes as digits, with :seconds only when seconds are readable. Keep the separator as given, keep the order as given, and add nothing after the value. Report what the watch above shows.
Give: 1:46
